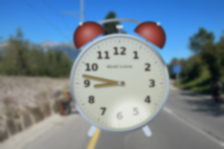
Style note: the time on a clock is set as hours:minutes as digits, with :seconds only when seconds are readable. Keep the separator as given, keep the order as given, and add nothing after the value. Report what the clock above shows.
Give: 8:47
